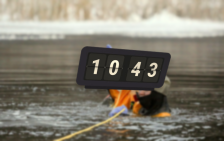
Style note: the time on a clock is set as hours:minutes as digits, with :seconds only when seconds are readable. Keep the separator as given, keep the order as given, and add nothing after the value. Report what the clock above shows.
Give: 10:43
